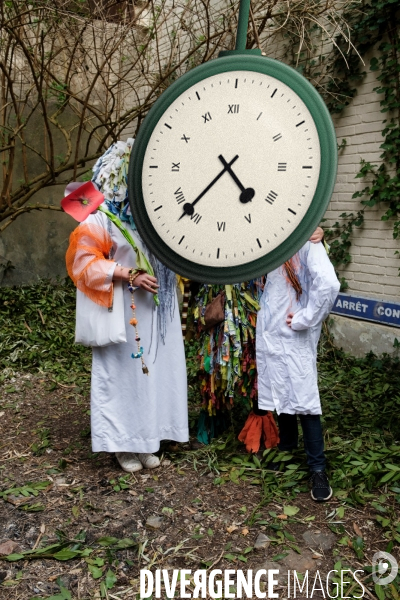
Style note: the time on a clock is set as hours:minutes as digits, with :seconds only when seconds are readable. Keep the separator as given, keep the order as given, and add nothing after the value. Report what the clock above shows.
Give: 4:37
